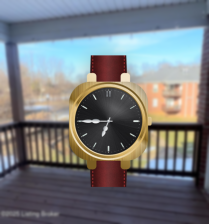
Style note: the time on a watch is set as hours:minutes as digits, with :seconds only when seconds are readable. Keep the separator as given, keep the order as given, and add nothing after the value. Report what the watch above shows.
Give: 6:45
